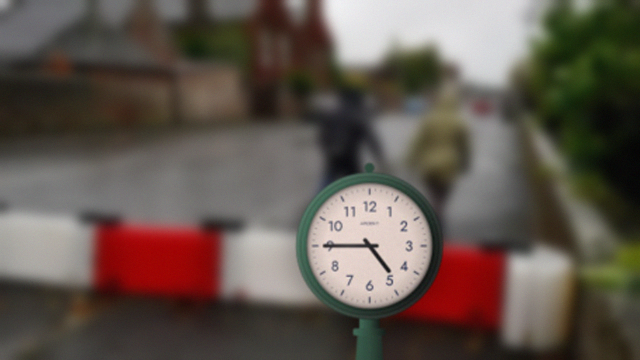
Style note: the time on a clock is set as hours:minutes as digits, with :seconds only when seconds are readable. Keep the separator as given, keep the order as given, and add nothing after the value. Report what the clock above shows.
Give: 4:45
